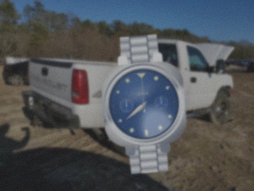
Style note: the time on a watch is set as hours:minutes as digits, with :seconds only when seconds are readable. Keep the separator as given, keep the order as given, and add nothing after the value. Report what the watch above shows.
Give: 7:39
